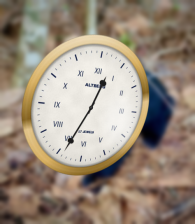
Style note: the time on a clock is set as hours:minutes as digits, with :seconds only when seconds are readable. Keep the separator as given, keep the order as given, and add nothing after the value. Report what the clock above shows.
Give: 12:34
